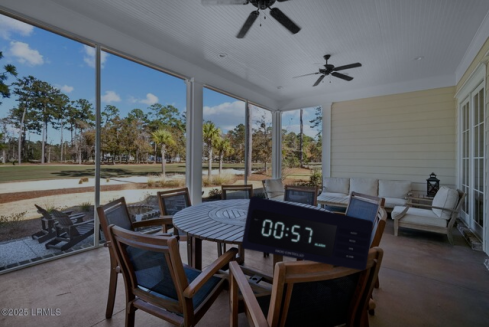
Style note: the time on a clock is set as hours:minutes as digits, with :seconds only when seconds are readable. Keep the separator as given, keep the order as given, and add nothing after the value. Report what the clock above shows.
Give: 0:57
